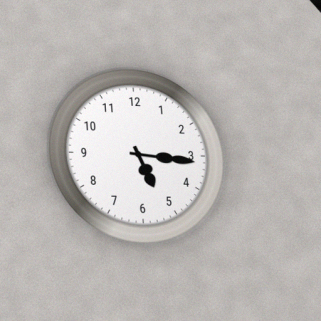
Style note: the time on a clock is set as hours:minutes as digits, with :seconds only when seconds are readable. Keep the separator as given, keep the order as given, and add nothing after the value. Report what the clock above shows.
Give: 5:16
